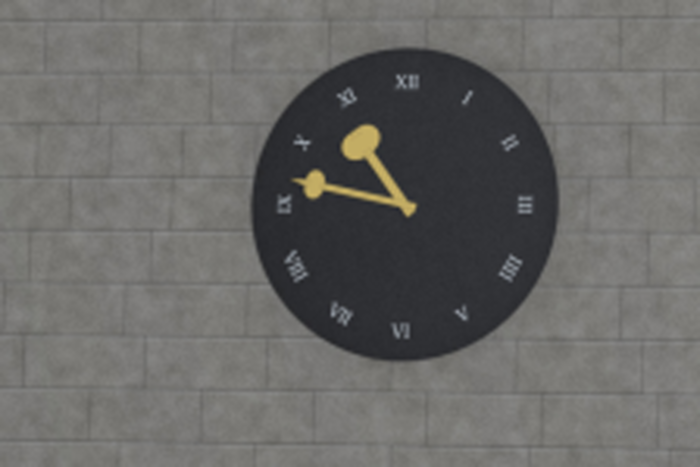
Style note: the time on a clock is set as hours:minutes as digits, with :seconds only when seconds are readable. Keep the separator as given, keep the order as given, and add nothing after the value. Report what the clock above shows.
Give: 10:47
